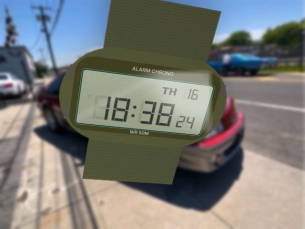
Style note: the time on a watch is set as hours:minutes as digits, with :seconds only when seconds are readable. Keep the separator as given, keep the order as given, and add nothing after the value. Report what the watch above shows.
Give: 18:38:24
